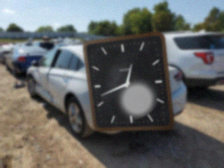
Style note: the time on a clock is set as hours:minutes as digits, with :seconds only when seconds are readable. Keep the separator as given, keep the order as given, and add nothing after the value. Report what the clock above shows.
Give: 12:42
